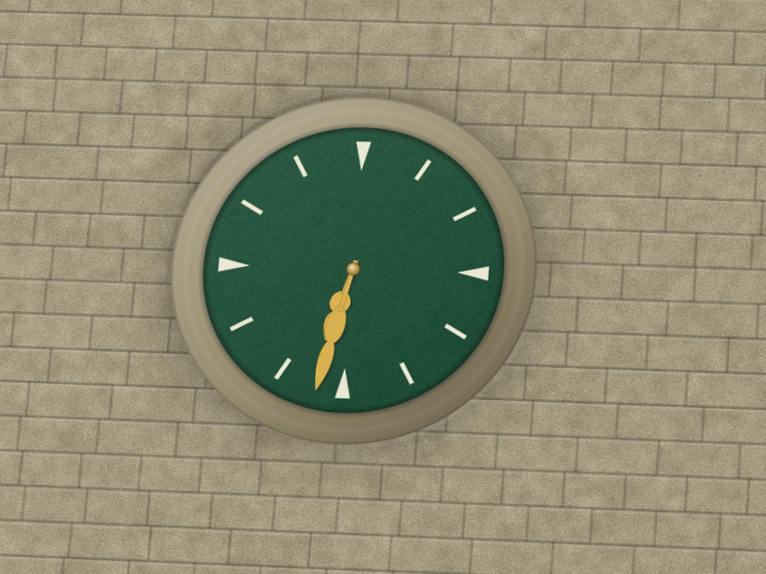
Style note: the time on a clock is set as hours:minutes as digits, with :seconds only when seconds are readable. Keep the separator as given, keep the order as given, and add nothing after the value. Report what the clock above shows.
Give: 6:32
